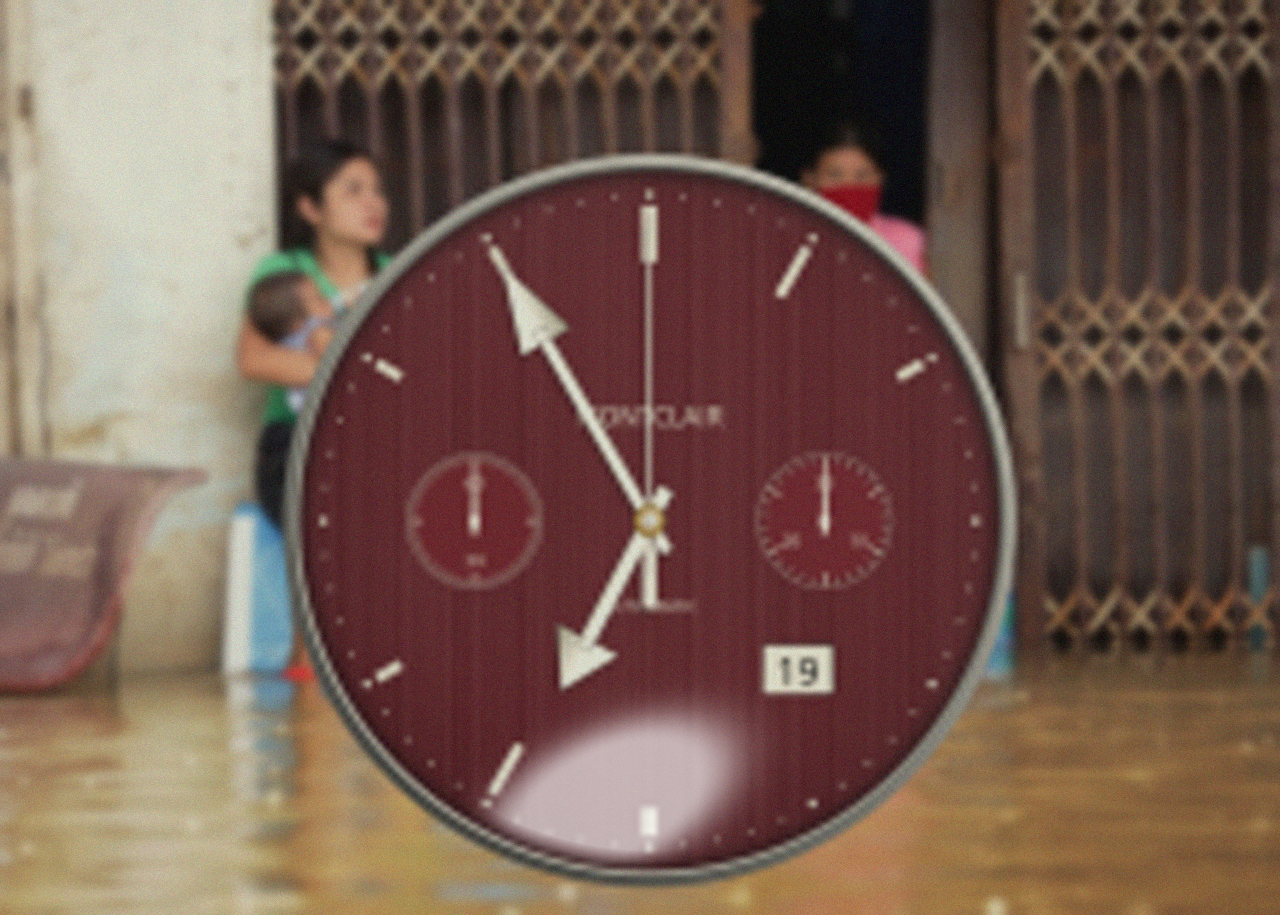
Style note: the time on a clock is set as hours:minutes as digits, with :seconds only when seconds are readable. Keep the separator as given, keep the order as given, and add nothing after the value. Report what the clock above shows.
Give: 6:55
